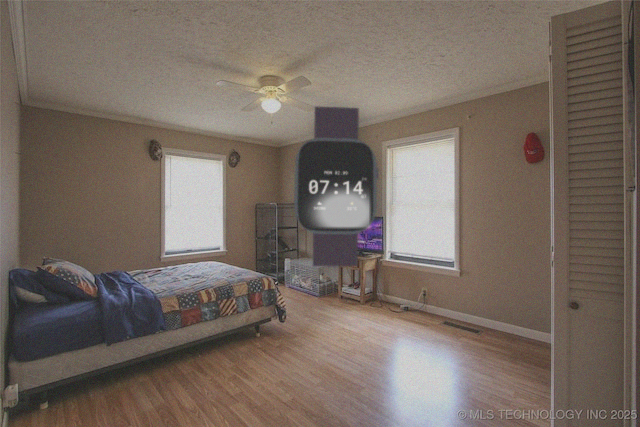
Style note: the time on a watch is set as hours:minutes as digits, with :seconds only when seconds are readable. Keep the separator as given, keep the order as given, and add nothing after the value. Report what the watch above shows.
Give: 7:14
